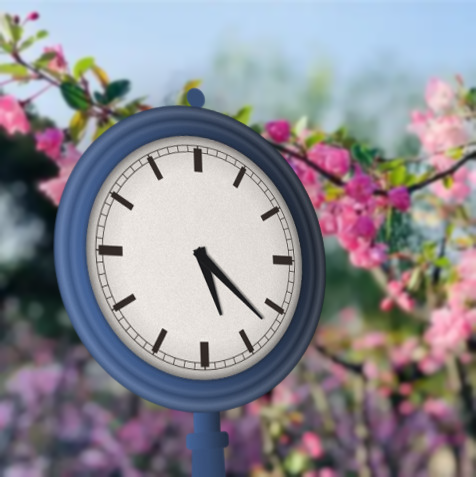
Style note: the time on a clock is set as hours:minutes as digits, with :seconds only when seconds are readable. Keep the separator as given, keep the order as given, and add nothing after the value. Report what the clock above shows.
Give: 5:22
